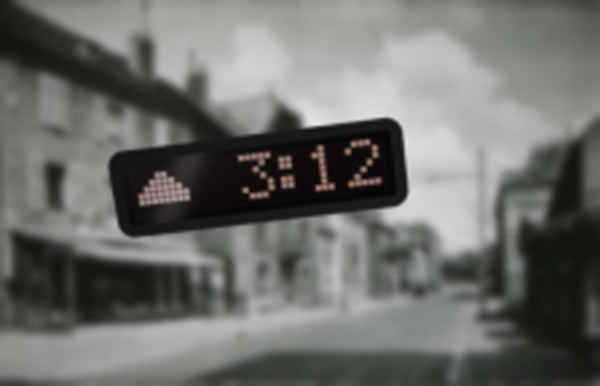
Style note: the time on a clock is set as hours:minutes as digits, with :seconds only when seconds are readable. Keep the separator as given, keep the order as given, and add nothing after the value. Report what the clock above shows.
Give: 3:12
